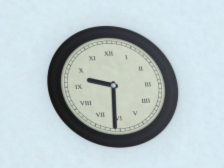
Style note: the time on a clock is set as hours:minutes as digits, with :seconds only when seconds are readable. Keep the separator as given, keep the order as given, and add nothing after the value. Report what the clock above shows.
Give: 9:31
